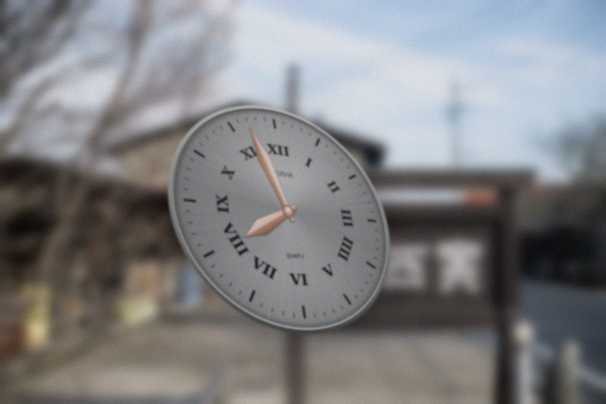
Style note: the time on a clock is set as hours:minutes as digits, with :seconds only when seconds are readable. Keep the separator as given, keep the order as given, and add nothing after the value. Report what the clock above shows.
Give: 7:57
